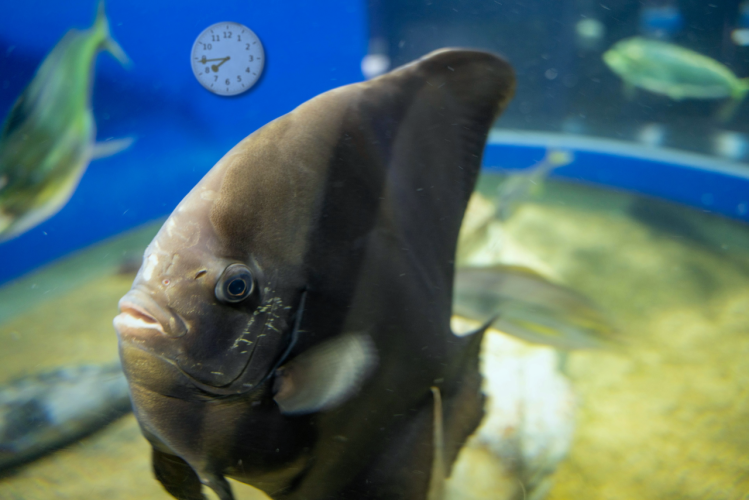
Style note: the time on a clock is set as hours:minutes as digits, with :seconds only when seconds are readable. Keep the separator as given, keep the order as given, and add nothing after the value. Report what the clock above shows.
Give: 7:44
